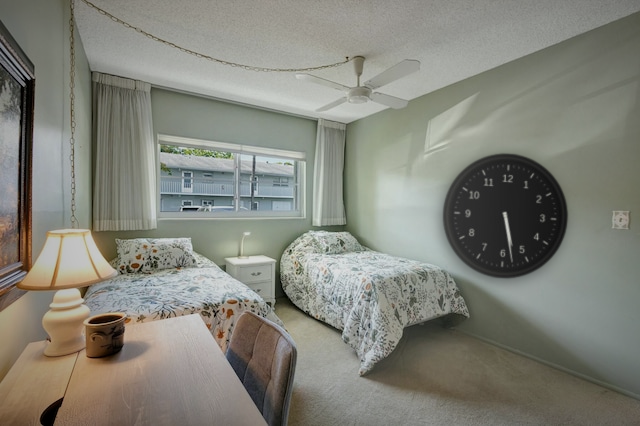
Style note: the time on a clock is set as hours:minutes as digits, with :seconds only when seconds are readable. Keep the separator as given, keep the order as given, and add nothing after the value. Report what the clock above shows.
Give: 5:28
